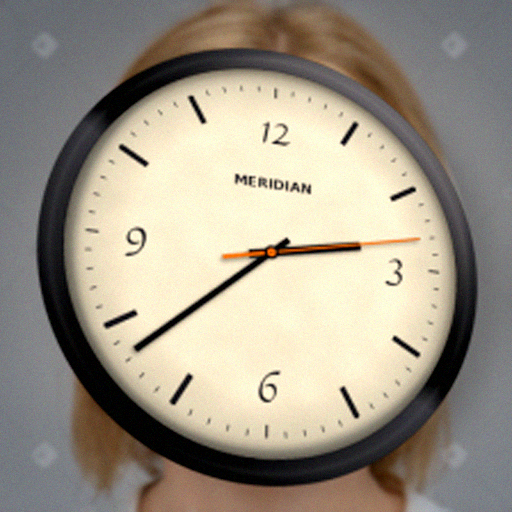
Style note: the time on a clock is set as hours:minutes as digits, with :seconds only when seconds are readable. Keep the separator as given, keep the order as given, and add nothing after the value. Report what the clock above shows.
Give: 2:38:13
